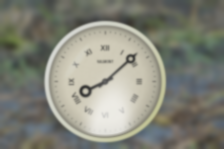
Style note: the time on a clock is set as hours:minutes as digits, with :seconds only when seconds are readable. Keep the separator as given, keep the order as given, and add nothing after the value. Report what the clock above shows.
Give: 8:08
